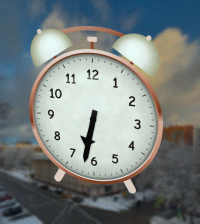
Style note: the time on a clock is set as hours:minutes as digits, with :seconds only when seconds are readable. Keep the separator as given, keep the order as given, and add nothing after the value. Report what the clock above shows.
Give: 6:32
